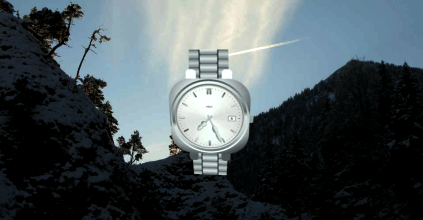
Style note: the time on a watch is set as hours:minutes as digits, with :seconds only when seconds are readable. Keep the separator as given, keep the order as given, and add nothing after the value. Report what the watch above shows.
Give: 7:26
